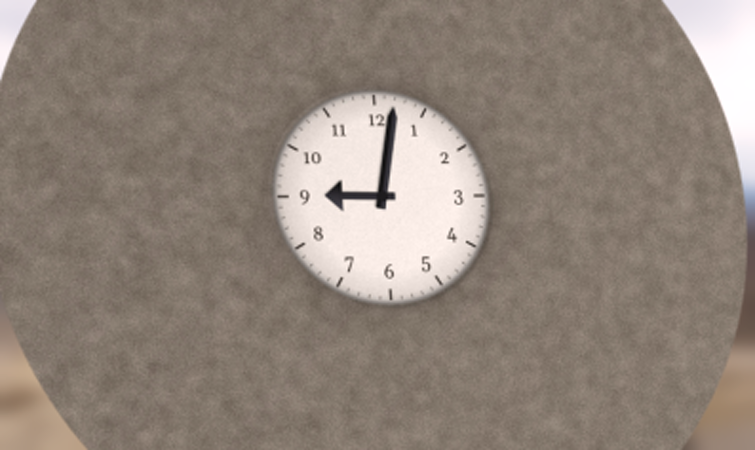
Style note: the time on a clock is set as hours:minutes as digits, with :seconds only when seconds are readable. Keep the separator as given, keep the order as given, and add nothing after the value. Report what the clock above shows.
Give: 9:02
